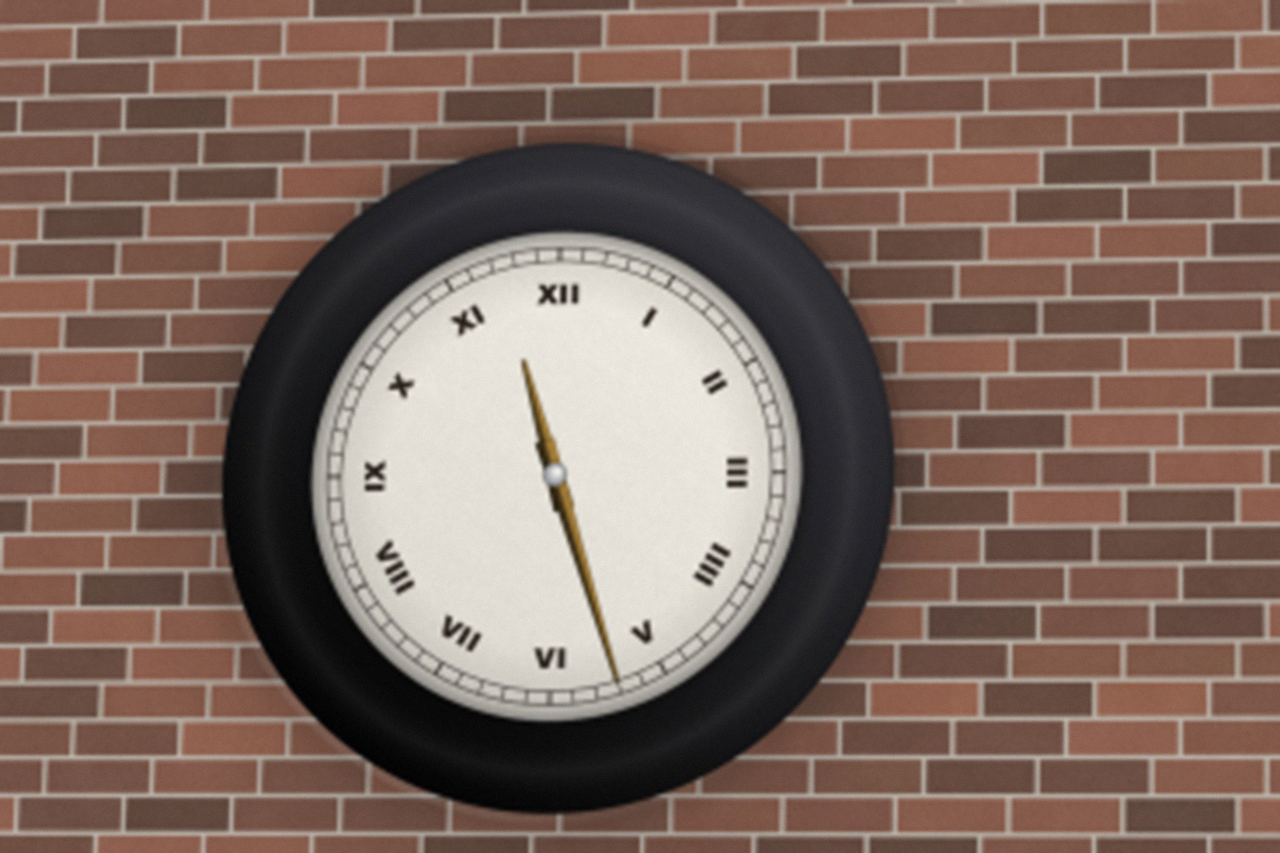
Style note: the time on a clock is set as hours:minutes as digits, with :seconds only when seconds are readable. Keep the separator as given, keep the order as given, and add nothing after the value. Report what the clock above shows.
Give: 11:27
